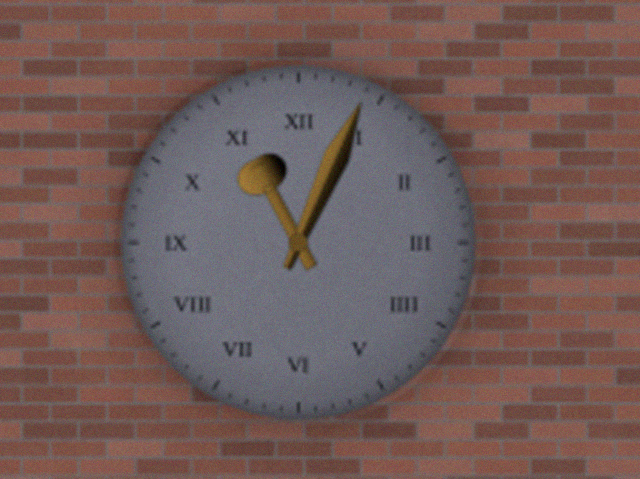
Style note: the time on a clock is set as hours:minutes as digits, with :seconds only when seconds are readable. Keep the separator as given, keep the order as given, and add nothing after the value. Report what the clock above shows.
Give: 11:04
